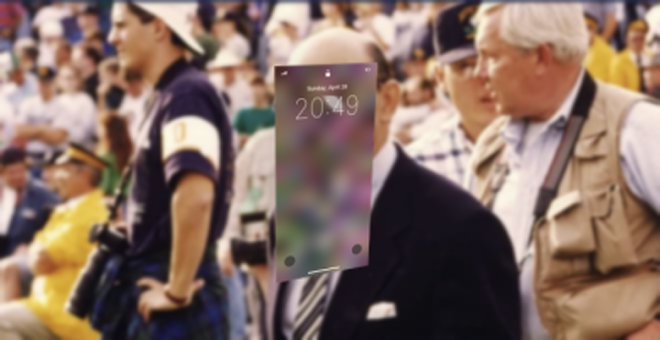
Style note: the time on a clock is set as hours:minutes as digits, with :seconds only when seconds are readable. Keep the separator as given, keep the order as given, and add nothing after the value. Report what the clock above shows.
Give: 20:49
